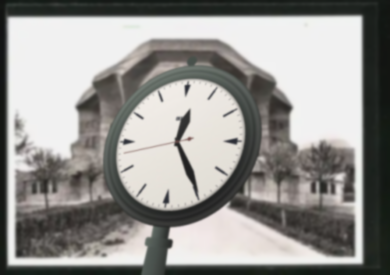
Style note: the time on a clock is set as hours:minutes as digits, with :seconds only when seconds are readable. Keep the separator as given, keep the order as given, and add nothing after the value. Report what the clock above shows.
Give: 12:24:43
